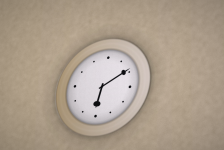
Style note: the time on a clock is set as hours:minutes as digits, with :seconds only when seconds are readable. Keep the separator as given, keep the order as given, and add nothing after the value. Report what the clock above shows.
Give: 6:09
